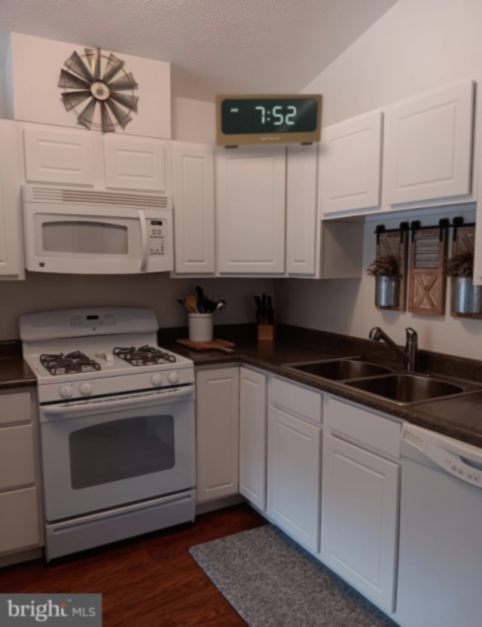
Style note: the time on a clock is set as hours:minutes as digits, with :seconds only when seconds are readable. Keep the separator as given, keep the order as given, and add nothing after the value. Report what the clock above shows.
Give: 7:52
